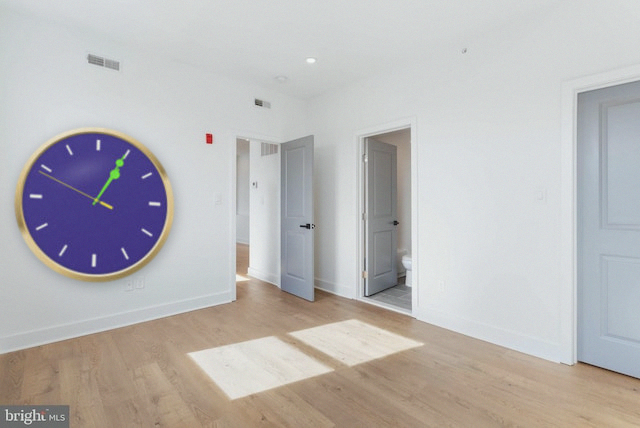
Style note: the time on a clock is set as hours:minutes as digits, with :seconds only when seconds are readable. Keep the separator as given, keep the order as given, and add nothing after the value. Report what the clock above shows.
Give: 1:04:49
